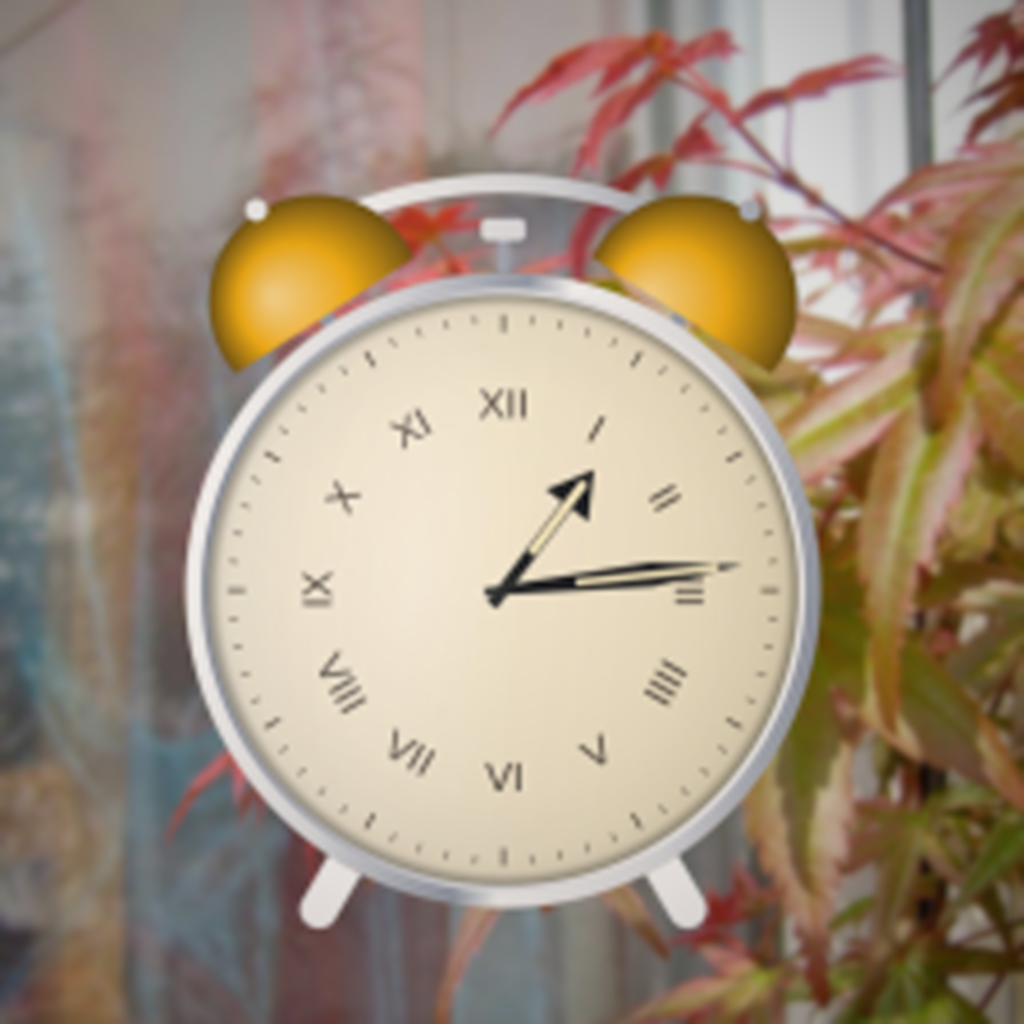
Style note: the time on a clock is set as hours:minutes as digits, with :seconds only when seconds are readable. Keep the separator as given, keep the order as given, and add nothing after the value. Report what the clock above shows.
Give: 1:14
